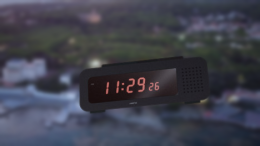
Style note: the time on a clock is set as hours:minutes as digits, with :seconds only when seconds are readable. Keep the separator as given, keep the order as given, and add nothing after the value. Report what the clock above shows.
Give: 11:29:26
